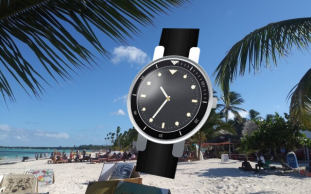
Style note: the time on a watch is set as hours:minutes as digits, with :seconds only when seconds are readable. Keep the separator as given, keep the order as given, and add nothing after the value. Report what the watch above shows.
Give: 10:35
